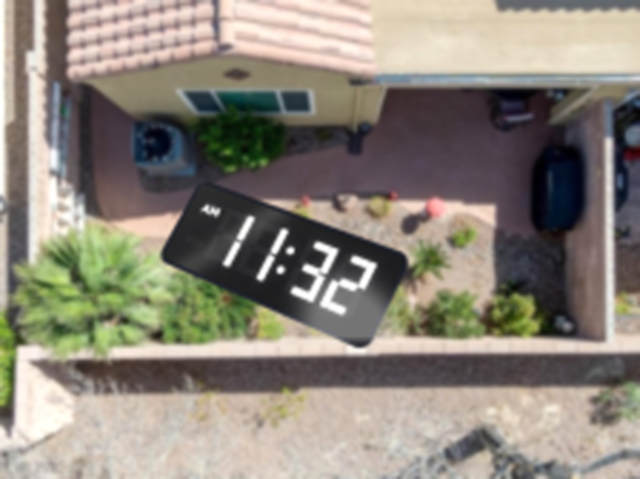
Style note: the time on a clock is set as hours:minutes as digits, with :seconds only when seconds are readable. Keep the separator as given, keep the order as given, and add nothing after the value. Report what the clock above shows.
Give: 11:32
